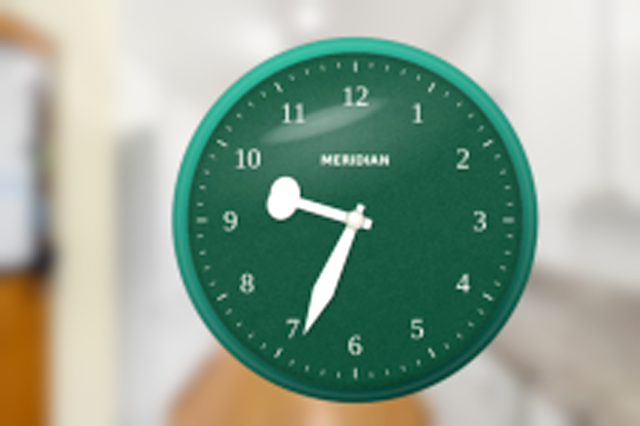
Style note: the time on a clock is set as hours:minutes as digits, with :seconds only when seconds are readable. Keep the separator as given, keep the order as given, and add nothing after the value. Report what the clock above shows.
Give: 9:34
